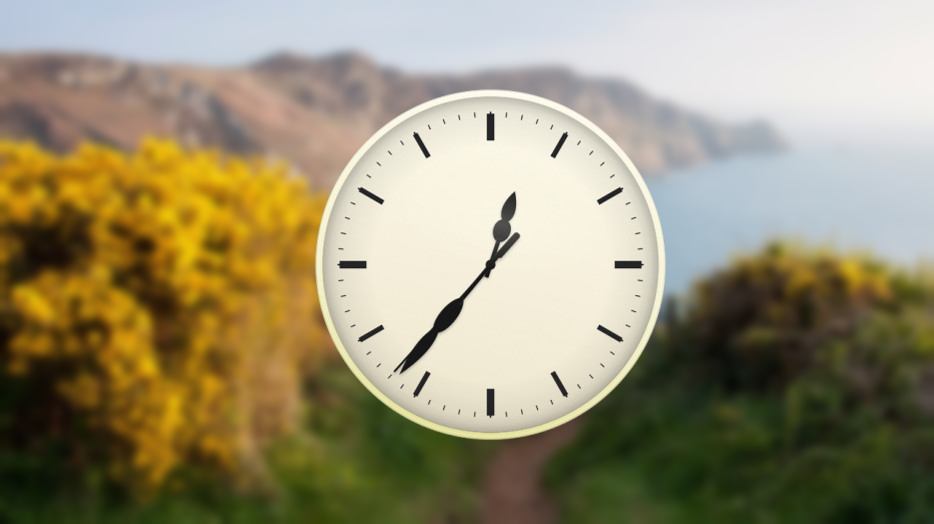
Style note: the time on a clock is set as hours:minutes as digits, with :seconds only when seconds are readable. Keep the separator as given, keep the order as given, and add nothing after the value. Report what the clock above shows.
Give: 12:36:37
